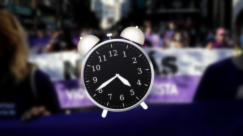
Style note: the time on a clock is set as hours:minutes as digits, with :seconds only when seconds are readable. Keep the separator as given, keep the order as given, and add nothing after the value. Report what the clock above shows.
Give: 4:41
